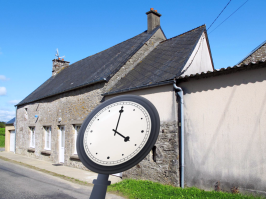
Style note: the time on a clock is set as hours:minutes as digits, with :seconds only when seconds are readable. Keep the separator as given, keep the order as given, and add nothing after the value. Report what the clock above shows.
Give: 4:00
